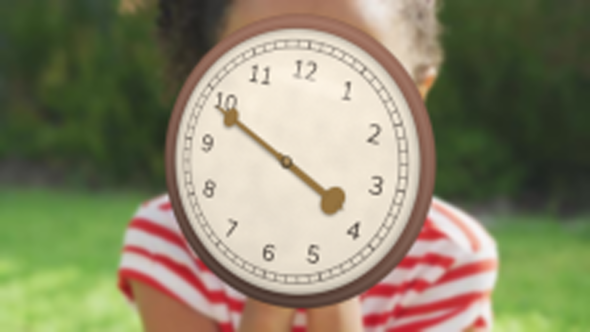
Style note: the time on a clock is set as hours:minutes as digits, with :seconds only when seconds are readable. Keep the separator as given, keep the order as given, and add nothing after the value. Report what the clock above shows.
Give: 3:49
